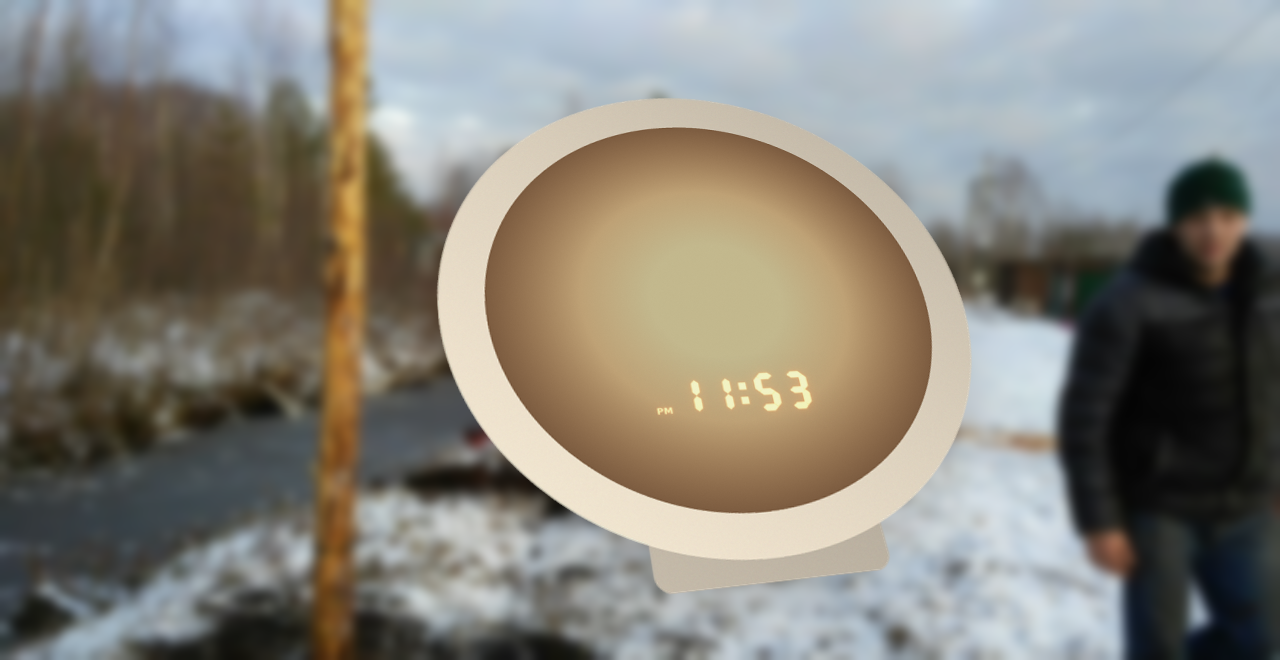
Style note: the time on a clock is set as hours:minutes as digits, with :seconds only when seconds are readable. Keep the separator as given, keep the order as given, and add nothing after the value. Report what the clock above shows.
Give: 11:53
